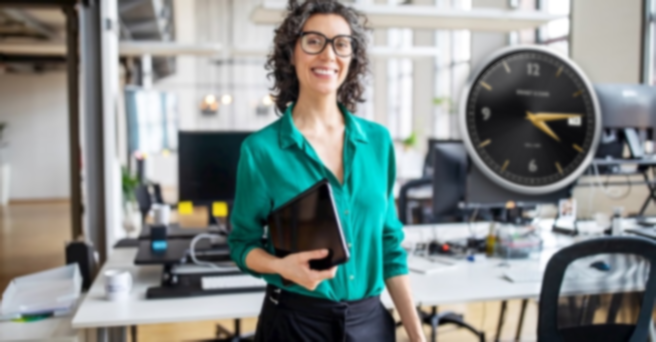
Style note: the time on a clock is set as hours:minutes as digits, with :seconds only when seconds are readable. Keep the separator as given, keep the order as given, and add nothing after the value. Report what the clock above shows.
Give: 4:14
